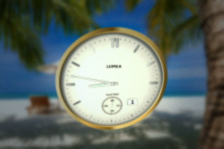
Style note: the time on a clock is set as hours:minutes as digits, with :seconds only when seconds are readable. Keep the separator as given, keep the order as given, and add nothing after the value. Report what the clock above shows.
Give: 8:47
